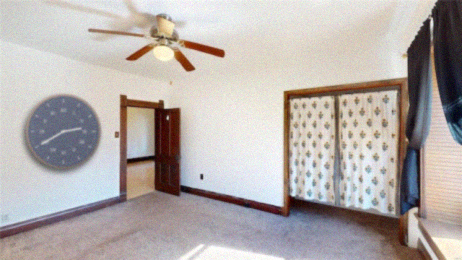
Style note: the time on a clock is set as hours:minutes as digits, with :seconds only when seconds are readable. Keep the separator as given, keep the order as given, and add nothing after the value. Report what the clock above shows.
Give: 2:40
